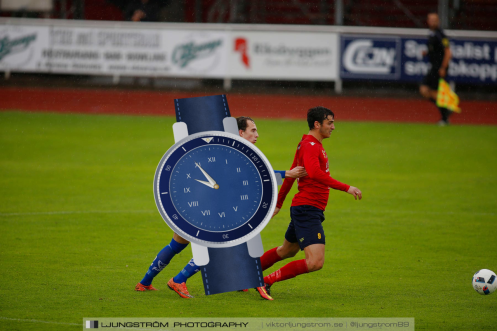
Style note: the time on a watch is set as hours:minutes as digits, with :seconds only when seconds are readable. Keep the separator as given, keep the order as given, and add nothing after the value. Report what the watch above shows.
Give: 9:55
